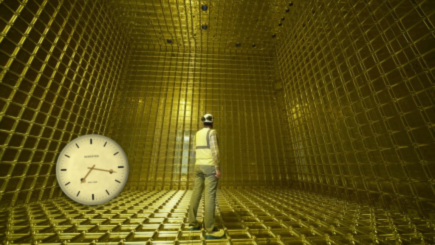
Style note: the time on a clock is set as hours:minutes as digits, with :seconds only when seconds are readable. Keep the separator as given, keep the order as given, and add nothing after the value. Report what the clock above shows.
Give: 7:17
